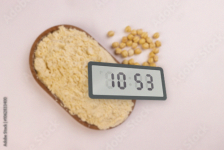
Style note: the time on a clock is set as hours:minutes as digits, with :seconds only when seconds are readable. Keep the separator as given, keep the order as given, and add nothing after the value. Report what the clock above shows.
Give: 10:53
